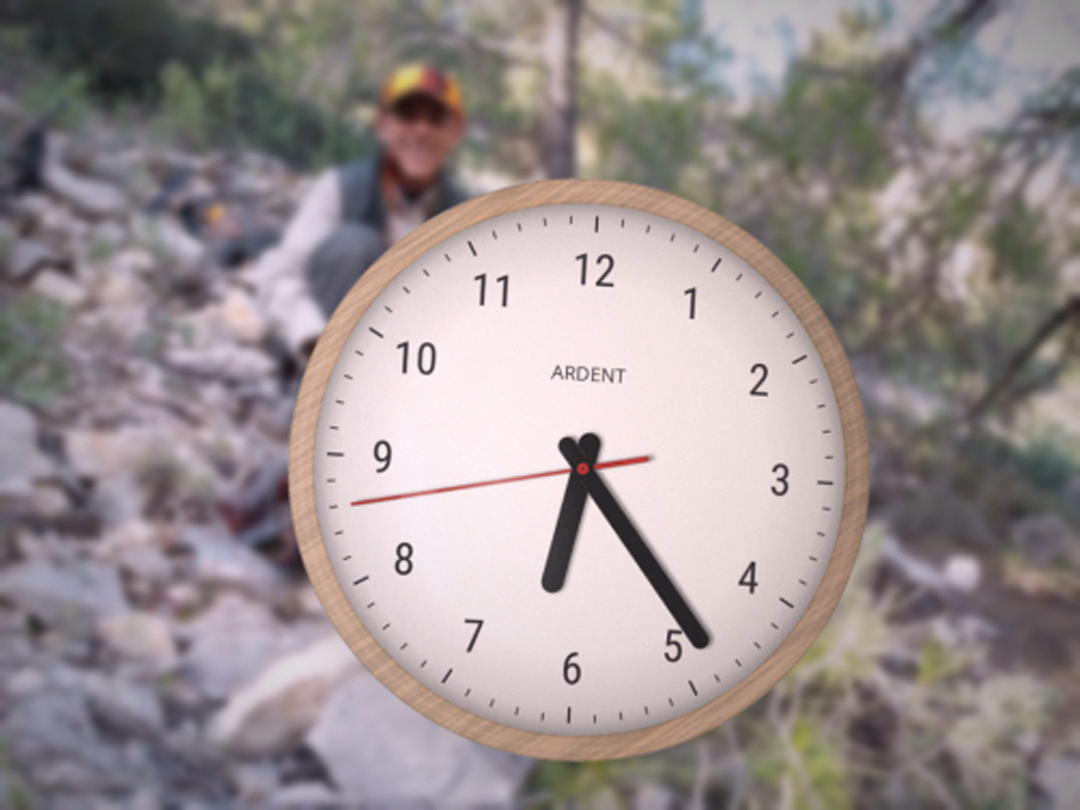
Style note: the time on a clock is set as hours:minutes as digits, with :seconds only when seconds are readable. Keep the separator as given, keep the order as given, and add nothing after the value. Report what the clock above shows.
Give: 6:23:43
